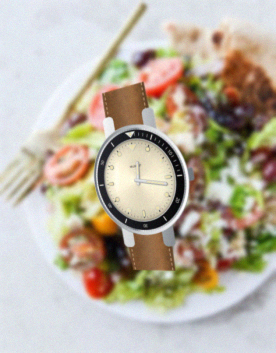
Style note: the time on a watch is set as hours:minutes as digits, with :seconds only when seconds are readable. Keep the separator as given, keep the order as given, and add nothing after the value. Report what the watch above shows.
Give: 12:17
